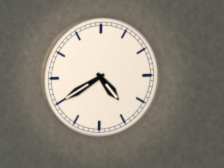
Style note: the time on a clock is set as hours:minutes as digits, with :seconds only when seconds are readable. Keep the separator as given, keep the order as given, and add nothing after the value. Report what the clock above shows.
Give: 4:40
